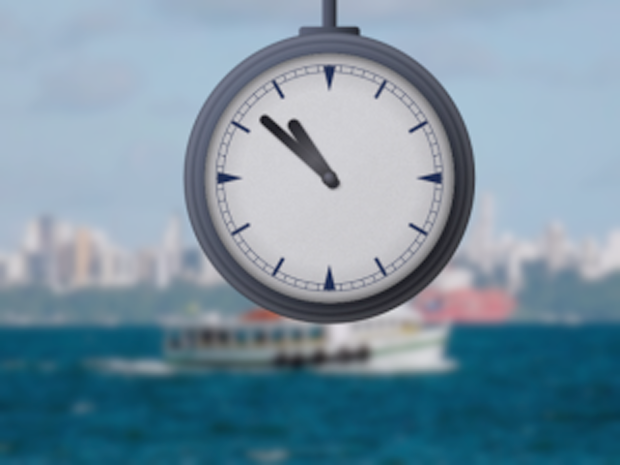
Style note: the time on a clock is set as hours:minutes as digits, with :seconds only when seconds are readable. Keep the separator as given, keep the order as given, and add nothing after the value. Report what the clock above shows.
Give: 10:52
